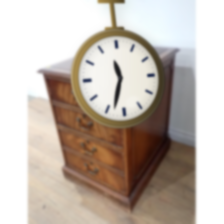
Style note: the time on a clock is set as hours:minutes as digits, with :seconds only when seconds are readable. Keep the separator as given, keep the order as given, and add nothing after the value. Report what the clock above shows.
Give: 11:33
